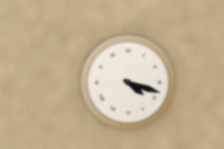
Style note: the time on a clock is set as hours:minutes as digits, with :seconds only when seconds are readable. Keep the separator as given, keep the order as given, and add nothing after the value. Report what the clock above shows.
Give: 4:18
